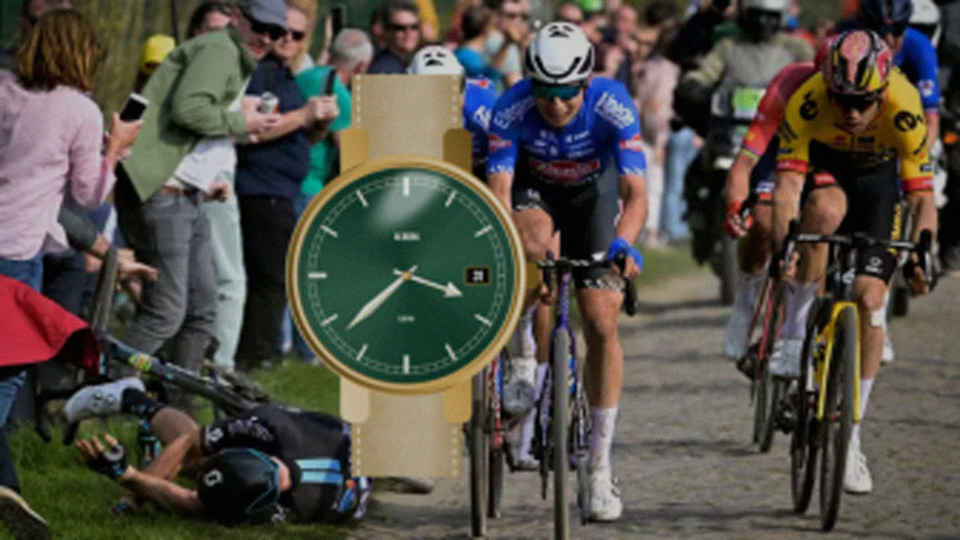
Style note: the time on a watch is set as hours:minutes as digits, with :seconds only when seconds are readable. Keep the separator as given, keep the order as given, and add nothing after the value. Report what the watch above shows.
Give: 3:38
